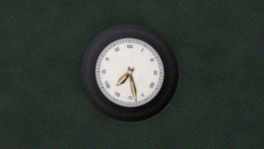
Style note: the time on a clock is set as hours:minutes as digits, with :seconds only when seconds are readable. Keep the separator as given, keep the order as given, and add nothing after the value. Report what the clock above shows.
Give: 7:28
